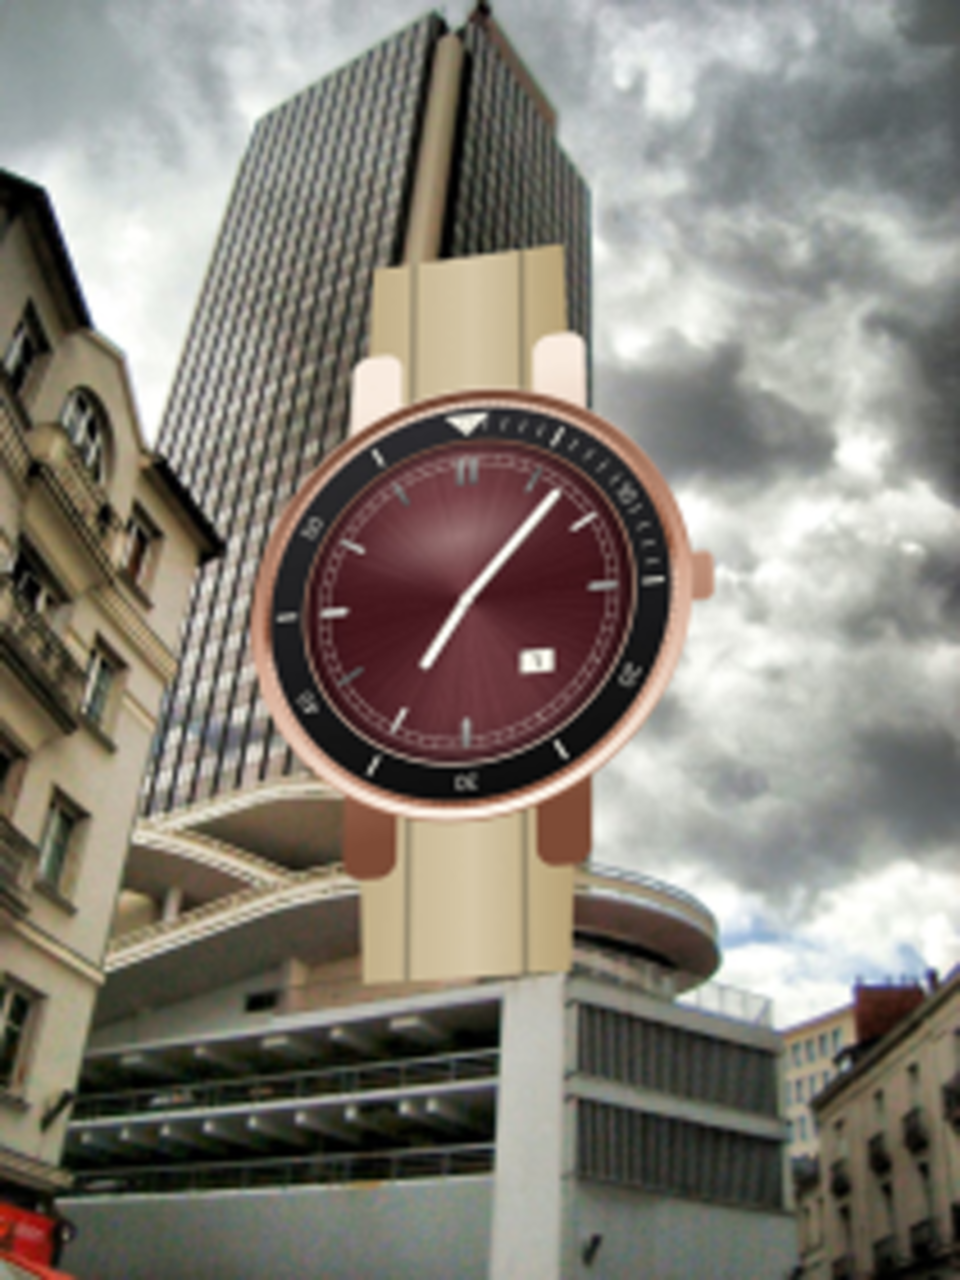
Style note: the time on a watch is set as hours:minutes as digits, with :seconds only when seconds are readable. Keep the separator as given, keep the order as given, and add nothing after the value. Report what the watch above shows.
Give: 7:07
